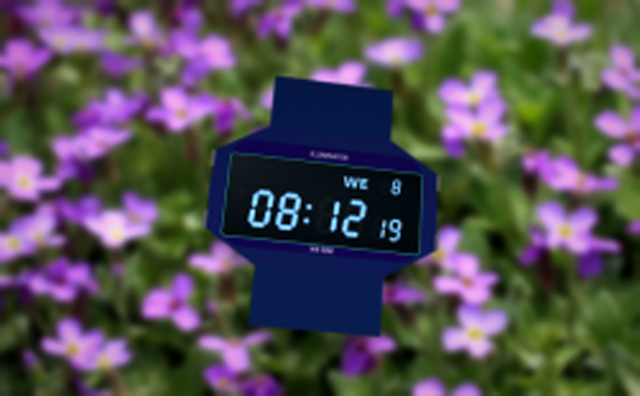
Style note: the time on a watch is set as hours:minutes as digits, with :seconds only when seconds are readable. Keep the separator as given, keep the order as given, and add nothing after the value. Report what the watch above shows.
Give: 8:12:19
